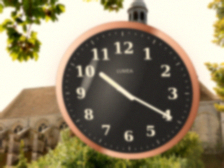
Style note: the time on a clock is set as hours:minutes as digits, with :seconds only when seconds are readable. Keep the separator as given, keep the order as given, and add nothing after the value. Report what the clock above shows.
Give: 10:20
